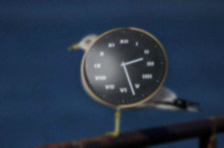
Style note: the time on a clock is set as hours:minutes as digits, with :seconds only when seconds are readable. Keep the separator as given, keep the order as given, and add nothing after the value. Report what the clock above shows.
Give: 2:27
